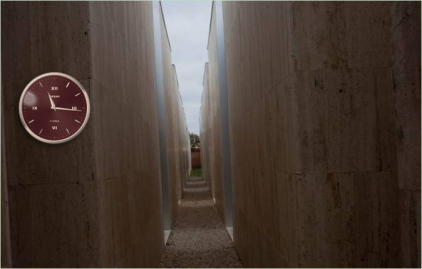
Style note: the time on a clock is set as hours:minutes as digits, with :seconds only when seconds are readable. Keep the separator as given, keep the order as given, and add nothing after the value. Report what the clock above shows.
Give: 11:16
